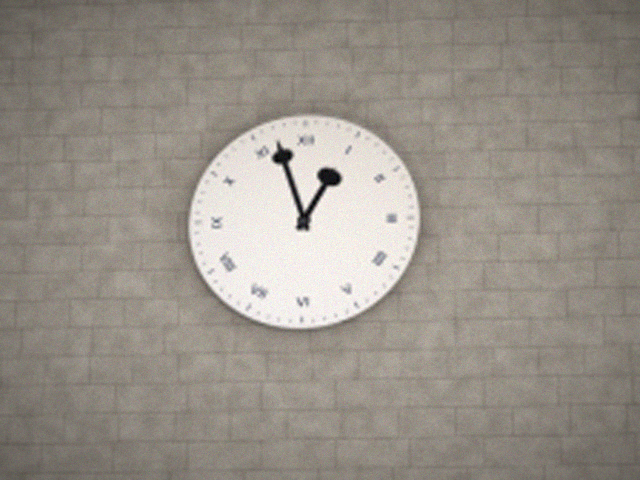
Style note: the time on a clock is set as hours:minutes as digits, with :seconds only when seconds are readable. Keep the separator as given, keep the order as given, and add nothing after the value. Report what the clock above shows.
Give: 12:57
